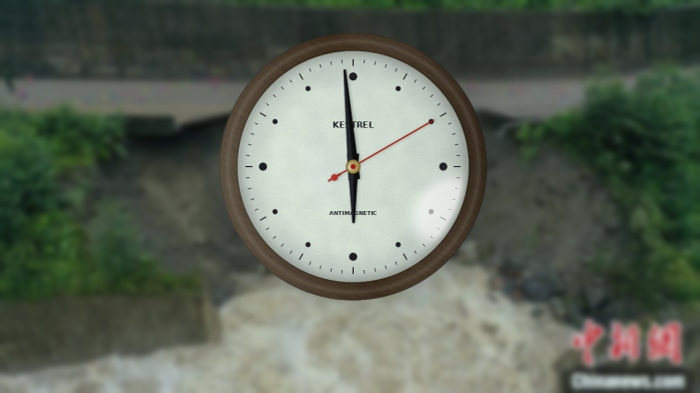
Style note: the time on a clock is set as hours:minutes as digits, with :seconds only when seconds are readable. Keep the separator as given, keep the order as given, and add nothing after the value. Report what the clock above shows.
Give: 5:59:10
